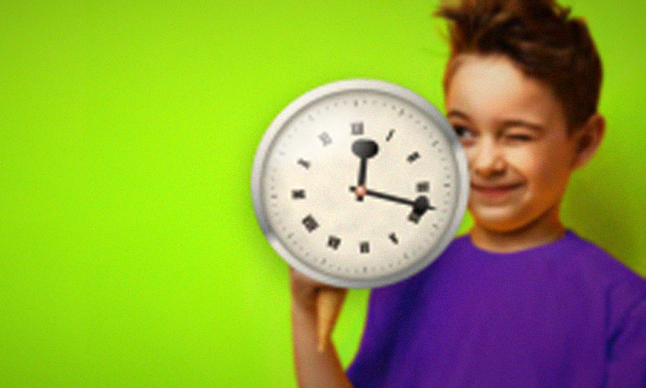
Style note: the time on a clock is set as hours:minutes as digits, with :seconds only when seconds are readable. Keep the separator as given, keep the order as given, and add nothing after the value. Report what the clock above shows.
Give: 12:18
